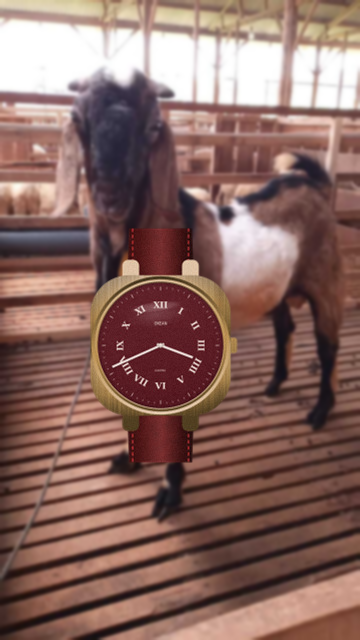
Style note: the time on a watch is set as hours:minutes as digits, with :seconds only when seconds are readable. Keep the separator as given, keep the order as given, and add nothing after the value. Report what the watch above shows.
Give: 3:41
